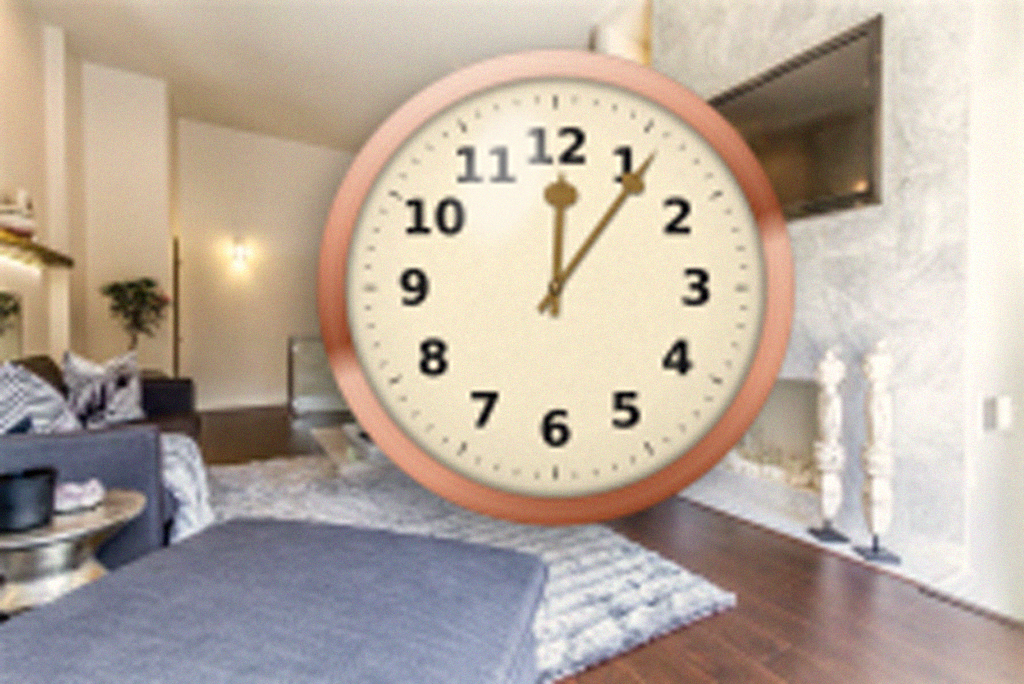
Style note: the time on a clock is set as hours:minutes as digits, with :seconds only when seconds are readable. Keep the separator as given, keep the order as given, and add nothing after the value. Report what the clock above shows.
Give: 12:06
